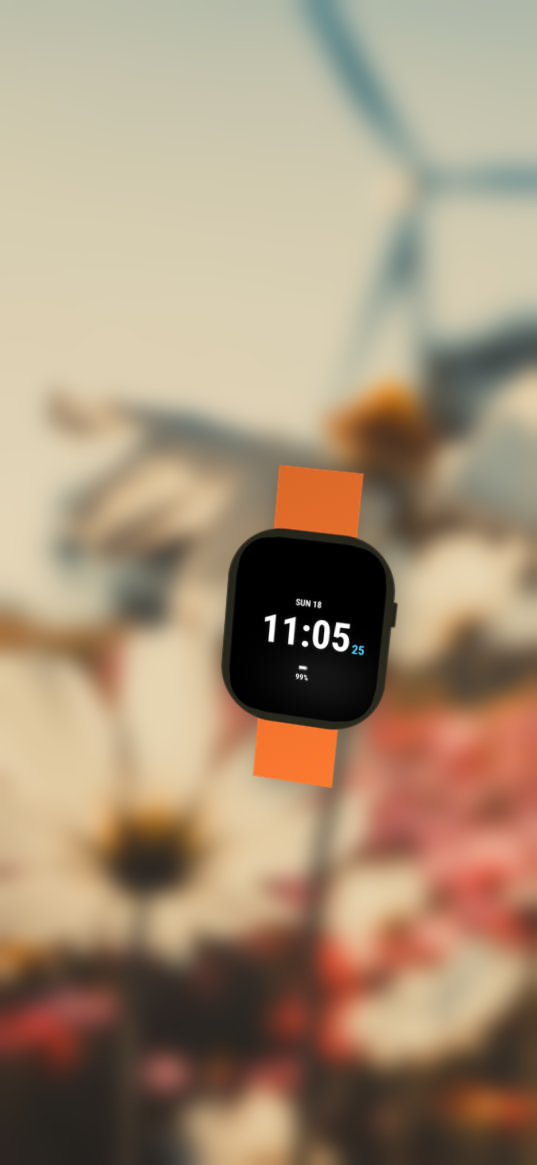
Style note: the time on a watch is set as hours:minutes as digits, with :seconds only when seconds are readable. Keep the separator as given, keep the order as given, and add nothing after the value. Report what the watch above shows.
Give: 11:05:25
